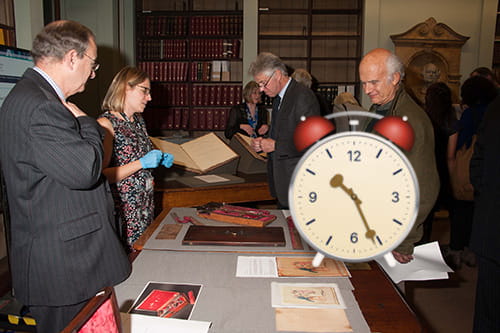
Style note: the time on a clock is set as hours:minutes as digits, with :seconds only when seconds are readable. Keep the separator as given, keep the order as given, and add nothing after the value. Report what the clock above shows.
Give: 10:26
